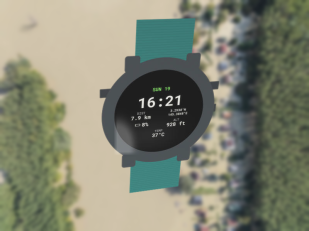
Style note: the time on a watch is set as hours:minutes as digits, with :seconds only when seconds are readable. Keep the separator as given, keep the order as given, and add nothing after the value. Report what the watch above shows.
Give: 16:21
